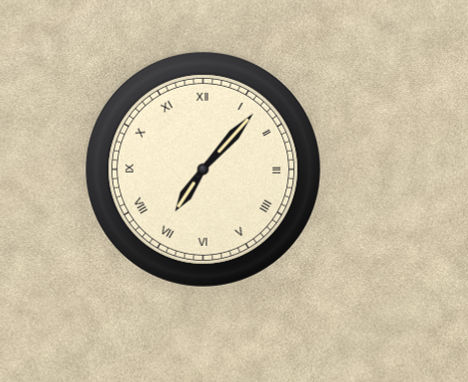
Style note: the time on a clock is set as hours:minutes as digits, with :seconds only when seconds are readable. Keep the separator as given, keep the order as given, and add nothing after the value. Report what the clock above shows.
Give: 7:07
